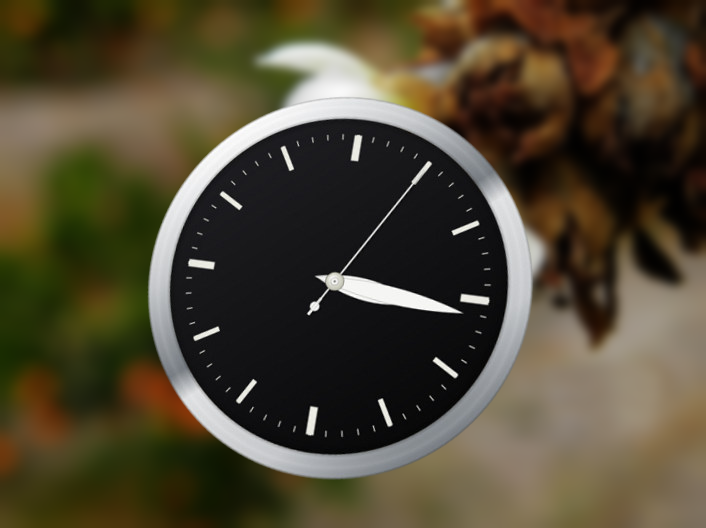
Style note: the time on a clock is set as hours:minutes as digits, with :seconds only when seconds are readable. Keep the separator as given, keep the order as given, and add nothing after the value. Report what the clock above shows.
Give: 3:16:05
